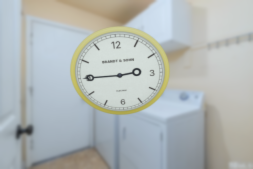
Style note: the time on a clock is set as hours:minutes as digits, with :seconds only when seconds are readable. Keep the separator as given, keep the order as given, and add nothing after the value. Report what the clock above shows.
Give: 2:45
